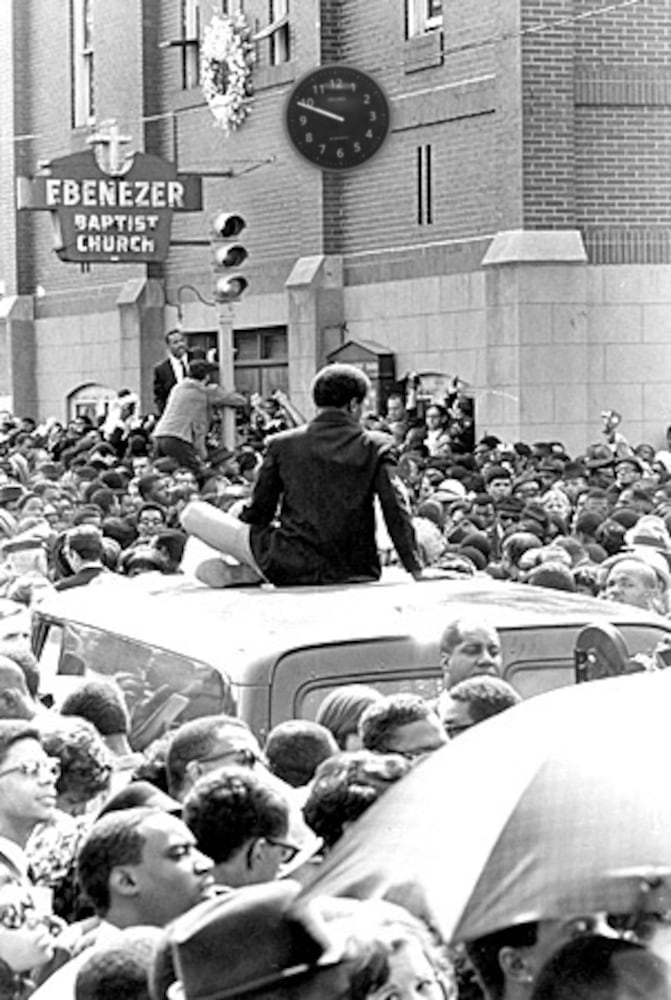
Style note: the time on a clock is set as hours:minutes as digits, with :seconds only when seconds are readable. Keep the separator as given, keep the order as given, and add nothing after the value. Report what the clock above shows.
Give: 9:49
